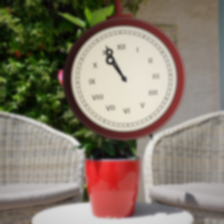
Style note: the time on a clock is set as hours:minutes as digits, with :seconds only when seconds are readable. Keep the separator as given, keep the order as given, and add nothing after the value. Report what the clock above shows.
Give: 10:56
